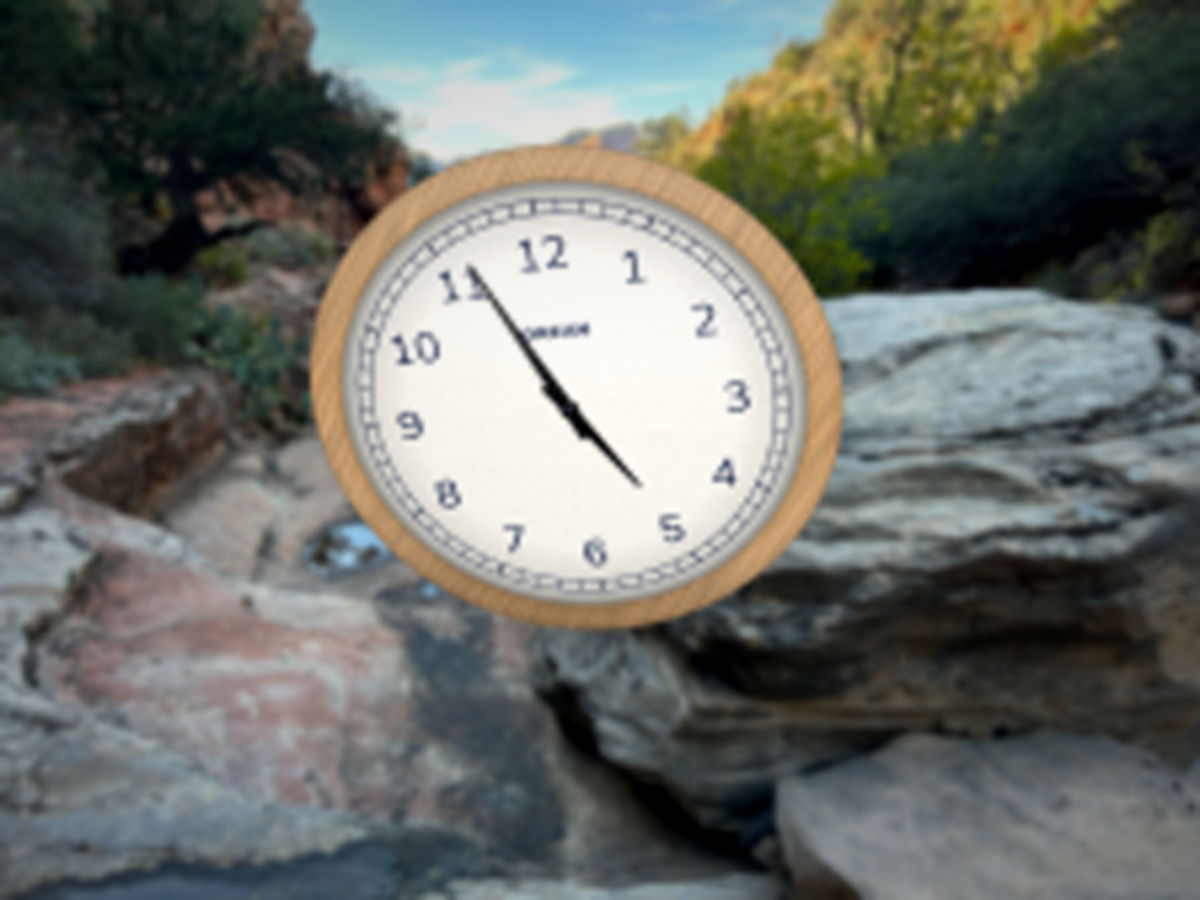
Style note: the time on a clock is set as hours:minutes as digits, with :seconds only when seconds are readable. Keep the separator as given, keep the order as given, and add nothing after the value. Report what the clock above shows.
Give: 4:56
